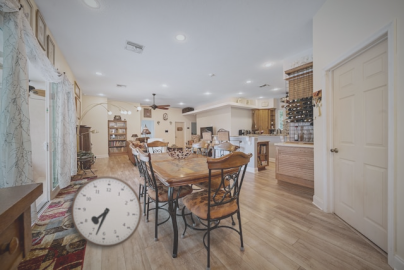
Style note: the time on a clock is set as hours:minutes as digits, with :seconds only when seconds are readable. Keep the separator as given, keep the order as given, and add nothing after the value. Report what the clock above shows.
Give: 7:33
